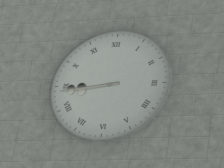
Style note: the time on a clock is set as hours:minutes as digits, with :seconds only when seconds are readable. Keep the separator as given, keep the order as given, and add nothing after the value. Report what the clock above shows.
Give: 8:44
